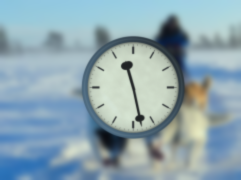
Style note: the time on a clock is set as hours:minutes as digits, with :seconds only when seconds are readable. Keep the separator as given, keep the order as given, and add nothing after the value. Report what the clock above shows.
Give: 11:28
